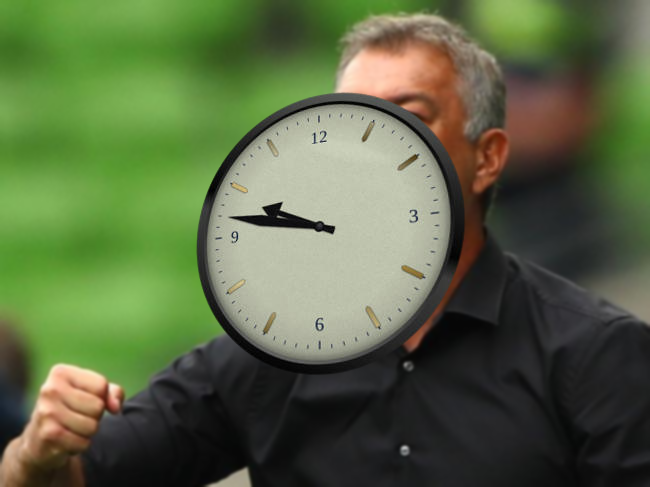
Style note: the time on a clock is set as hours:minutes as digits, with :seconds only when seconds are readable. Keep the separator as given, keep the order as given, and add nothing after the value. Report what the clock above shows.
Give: 9:47
